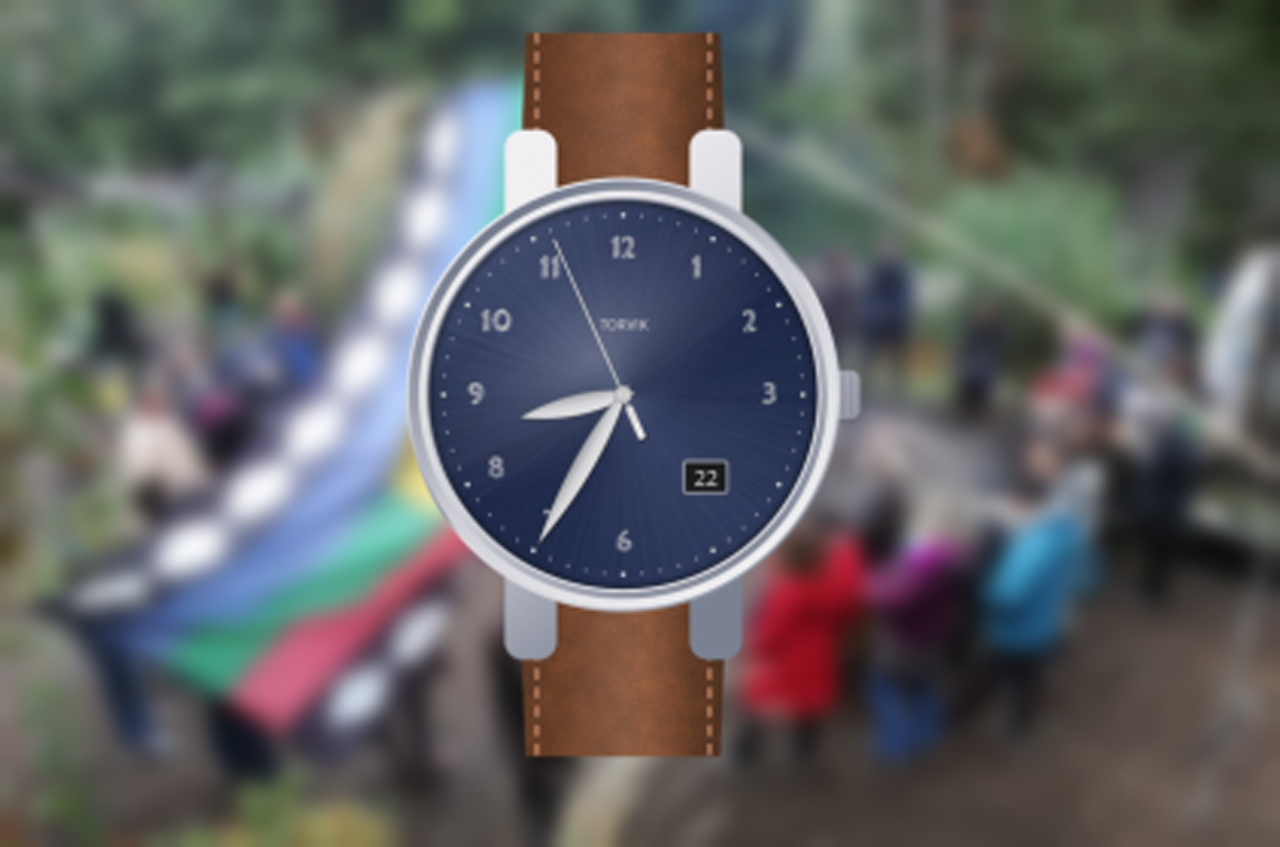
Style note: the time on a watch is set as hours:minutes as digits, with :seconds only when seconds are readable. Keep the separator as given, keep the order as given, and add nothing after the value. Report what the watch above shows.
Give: 8:34:56
